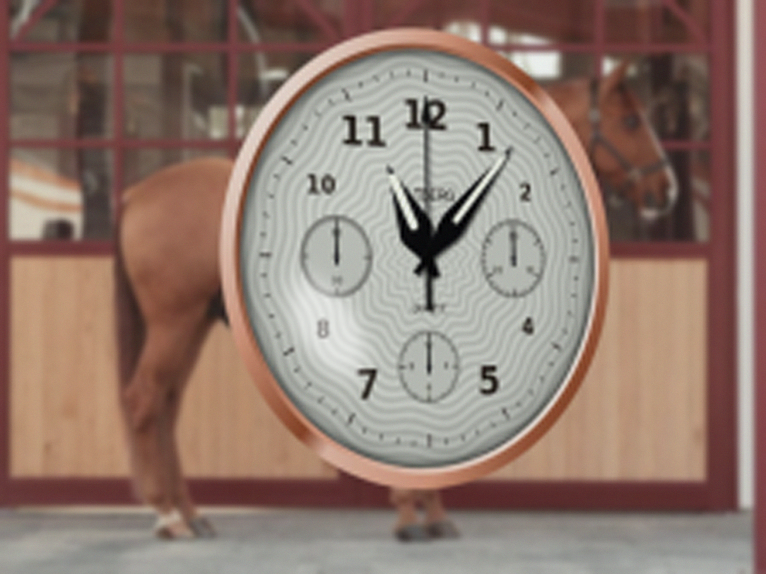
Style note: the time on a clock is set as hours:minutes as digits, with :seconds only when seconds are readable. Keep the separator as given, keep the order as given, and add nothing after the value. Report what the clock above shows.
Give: 11:07
